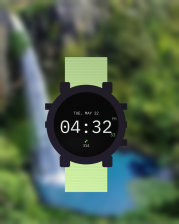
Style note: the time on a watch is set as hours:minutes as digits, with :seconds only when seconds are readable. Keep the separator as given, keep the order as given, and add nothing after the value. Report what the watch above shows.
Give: 4:32
